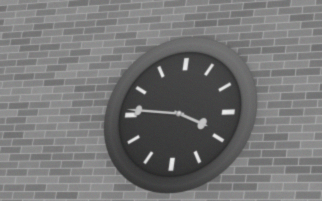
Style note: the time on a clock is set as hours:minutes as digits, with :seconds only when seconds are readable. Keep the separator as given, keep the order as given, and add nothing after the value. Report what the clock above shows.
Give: 3:46
